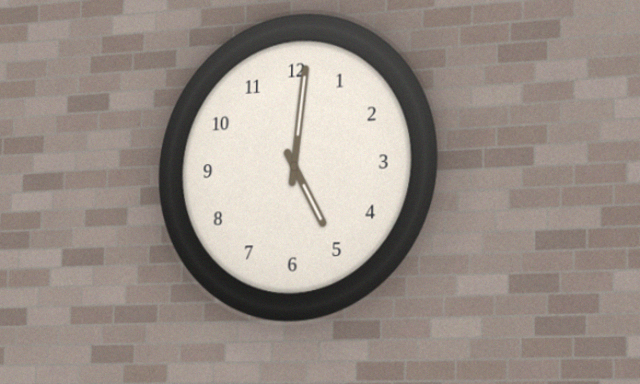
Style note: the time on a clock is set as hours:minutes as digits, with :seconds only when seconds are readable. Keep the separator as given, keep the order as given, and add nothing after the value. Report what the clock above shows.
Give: 5:01
